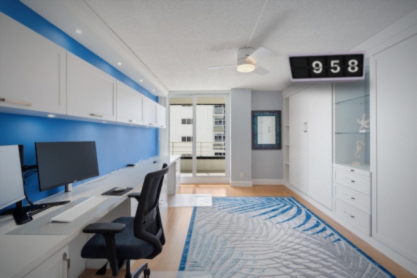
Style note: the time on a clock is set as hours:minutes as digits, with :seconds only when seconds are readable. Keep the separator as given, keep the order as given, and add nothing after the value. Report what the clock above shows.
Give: 9:58
